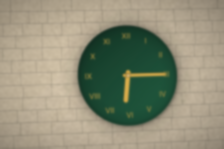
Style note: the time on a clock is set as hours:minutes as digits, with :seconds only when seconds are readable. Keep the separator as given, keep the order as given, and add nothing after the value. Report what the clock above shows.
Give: 6:15
